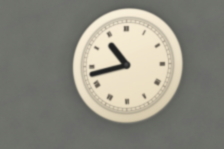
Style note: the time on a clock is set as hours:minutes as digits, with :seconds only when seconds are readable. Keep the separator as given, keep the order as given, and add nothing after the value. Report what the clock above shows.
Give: 10:43
